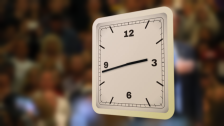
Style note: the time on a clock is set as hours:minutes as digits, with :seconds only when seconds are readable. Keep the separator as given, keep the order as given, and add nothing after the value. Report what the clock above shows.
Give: 2:43
